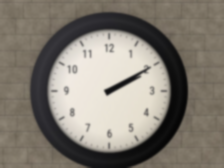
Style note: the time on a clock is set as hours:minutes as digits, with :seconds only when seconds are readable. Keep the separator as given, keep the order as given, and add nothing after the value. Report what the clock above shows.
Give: 2:10
